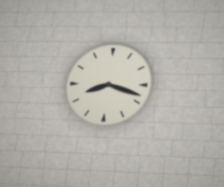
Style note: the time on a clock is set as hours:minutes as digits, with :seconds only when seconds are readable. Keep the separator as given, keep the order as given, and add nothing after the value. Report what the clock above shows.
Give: 8:18
